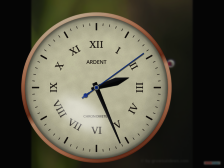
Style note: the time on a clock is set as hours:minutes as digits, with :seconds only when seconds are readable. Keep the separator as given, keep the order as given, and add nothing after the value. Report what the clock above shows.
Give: 2:26:09
